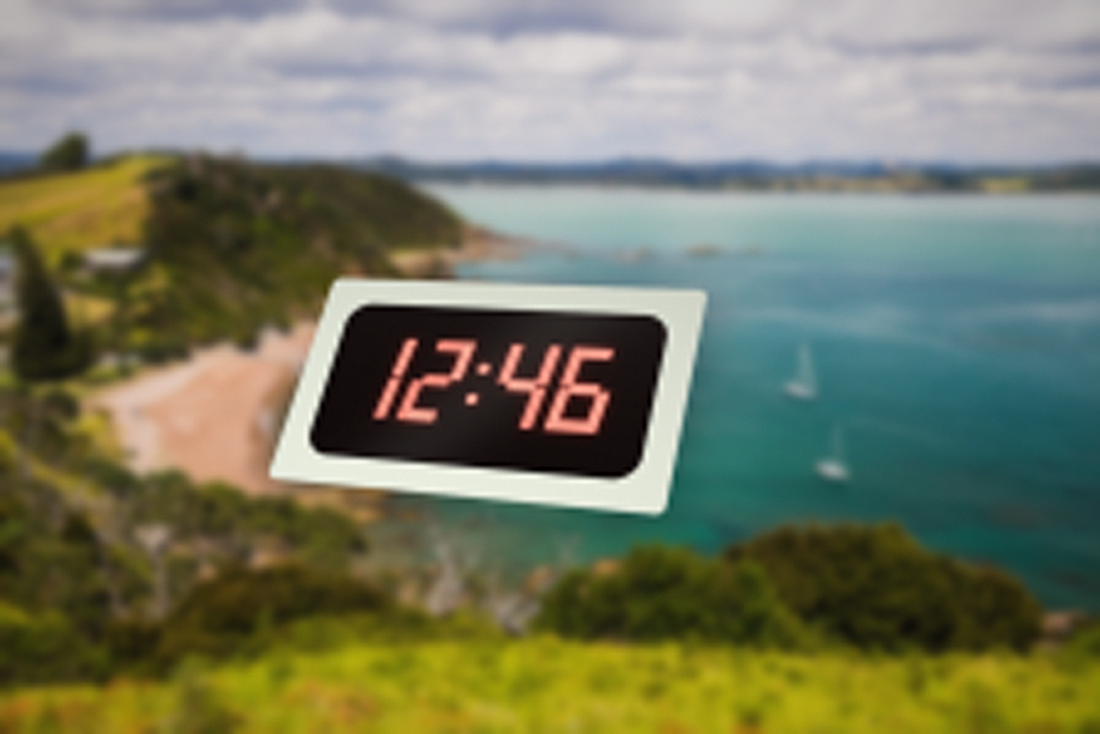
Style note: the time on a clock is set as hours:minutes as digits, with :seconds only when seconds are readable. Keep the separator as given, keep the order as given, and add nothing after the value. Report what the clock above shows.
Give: 12:46
